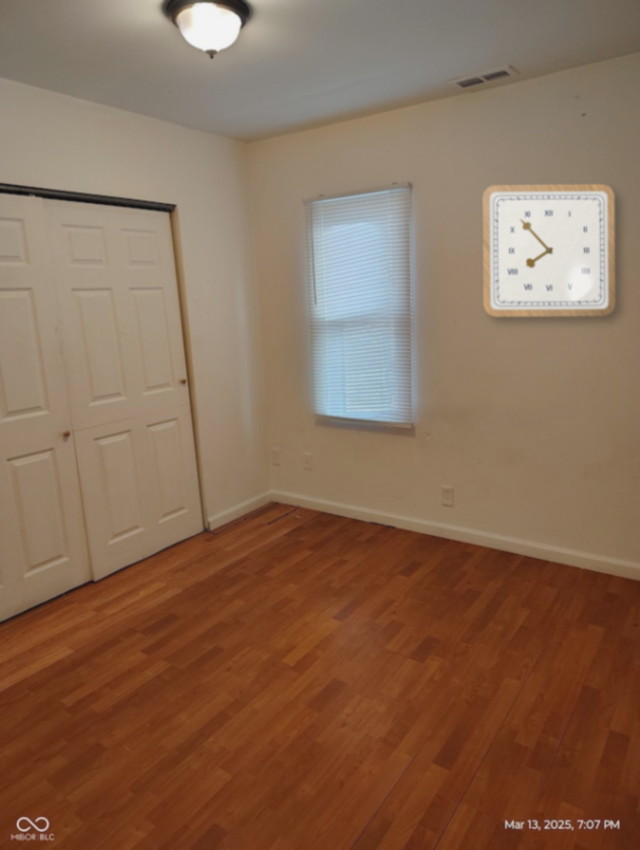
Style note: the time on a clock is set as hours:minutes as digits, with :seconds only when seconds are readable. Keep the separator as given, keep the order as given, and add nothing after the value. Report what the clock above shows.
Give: 7:53
